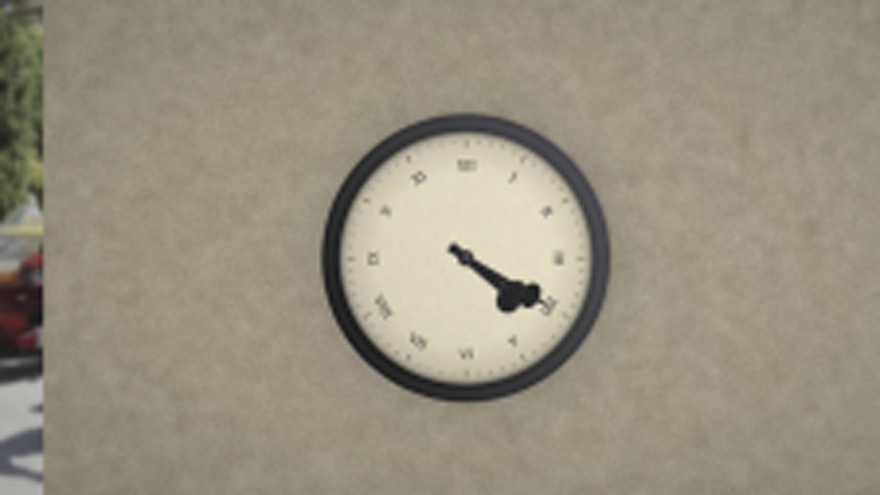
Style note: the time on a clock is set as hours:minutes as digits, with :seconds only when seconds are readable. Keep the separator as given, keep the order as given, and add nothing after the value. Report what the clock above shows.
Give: 4:20
